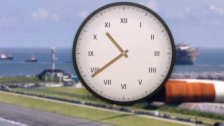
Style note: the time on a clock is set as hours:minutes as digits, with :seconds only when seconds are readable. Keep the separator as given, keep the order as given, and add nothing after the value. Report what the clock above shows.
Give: 10:39
